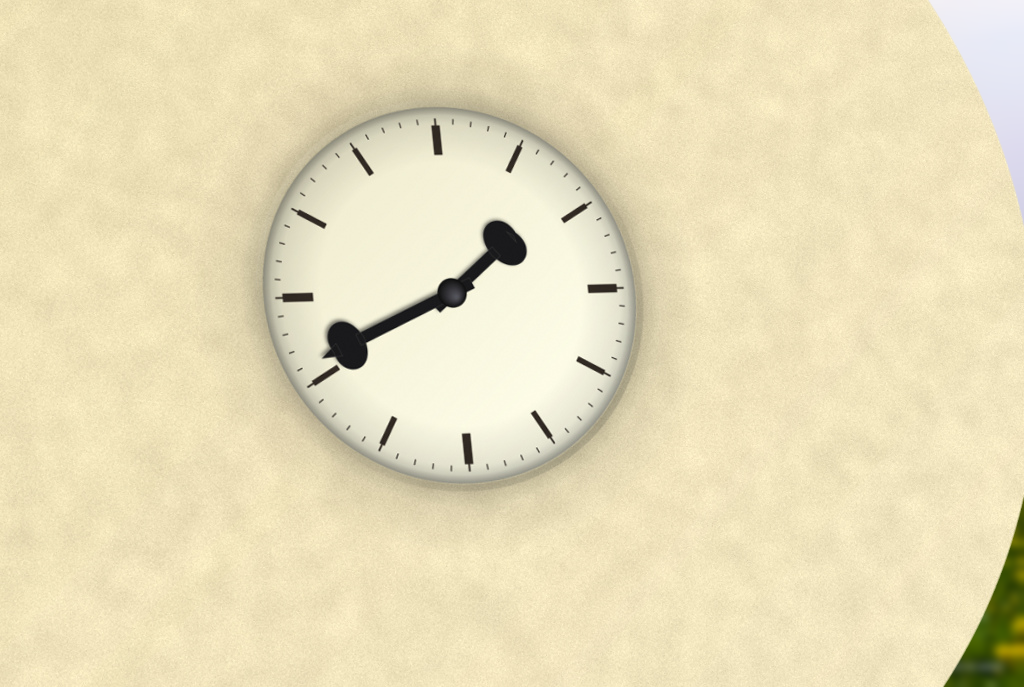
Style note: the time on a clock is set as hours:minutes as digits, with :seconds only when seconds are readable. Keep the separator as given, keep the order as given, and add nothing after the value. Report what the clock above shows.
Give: 1:41
